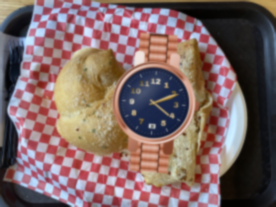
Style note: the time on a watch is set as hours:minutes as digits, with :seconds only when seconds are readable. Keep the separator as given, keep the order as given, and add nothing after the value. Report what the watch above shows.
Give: 4:11
